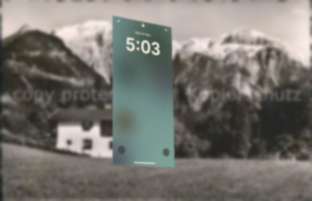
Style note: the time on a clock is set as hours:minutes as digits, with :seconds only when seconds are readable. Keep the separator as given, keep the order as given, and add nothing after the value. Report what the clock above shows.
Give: 5:03
